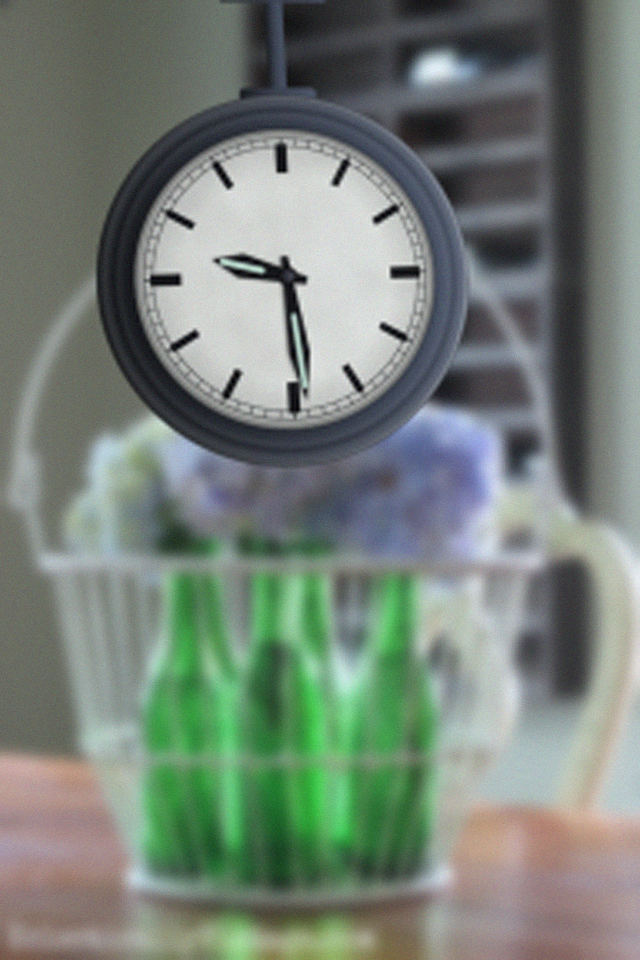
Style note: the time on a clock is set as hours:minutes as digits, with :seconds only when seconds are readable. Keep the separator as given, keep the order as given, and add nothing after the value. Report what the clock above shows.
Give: 9:29
